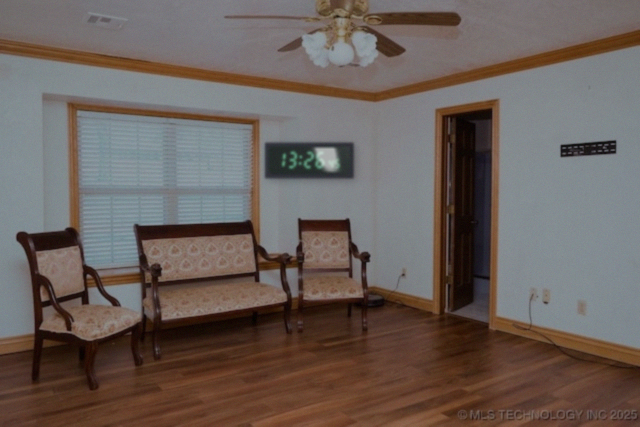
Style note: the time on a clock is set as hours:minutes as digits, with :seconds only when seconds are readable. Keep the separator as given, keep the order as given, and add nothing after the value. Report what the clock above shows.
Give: 13:26
